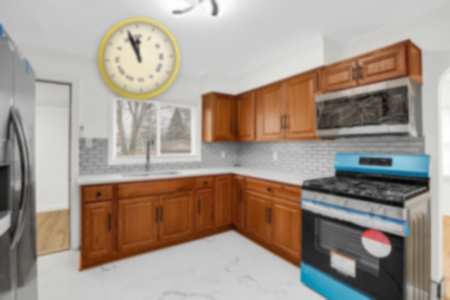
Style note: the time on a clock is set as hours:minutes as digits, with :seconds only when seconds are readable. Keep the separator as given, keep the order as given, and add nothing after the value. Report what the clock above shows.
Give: 11:57
